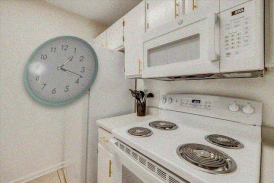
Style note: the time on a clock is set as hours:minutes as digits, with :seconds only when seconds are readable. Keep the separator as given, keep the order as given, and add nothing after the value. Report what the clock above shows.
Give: 1:18
